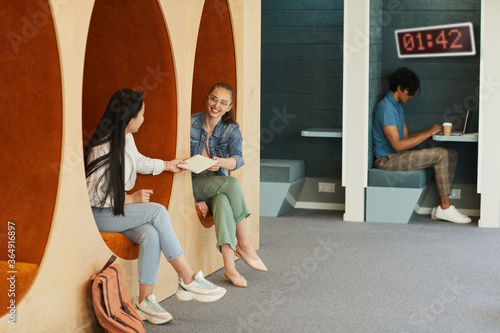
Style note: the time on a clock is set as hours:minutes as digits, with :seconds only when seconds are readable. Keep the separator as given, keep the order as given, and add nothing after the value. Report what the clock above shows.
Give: 1:42
